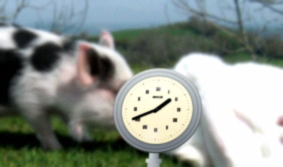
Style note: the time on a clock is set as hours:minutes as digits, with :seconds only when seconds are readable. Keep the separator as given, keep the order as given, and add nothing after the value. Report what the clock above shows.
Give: 1:41
